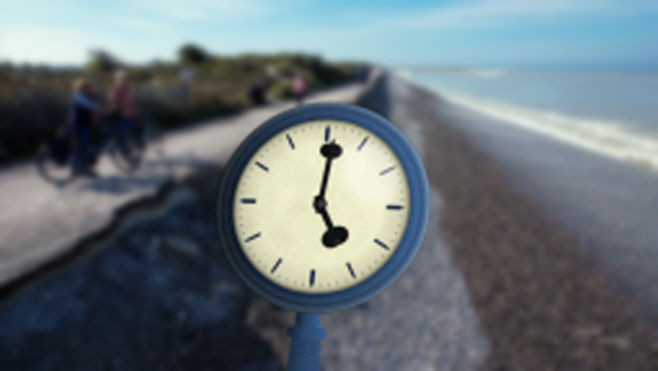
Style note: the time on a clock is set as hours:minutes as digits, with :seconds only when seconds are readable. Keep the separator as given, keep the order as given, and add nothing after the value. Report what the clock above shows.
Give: 5:01
